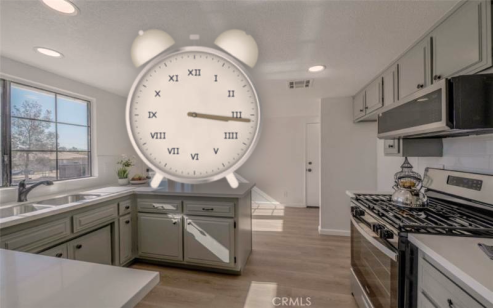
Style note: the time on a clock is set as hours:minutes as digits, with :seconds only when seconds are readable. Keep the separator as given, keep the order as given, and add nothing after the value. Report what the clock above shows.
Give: 3:16
